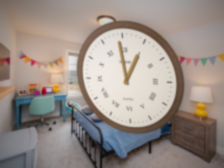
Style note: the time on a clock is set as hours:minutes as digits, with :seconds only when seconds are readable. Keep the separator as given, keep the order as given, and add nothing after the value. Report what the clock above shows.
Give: 12:59
